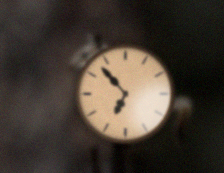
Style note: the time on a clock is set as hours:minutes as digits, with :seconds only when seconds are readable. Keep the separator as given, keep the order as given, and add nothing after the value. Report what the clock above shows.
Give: 6:53
